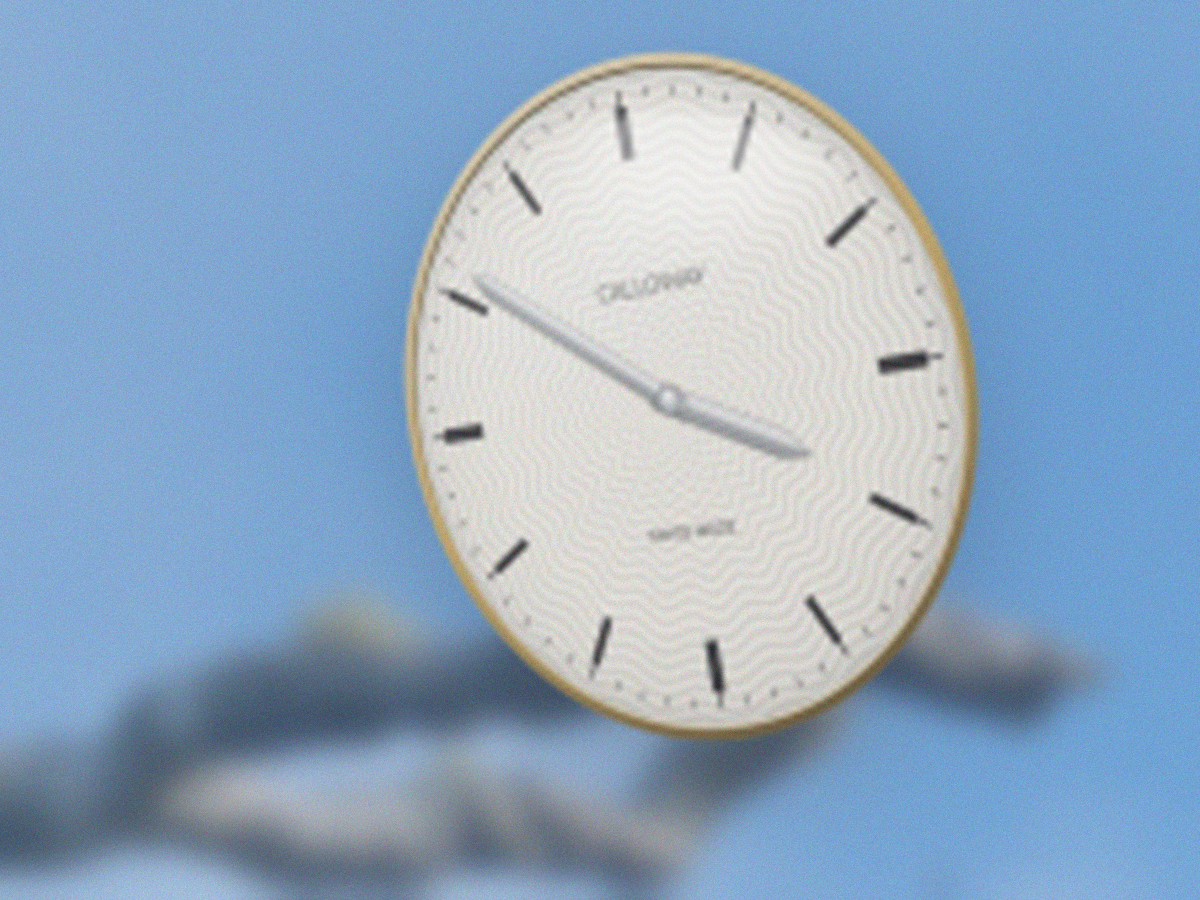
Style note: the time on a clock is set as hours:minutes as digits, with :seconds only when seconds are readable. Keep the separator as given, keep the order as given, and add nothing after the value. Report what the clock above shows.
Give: 3:51
